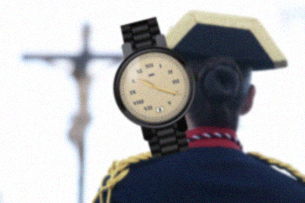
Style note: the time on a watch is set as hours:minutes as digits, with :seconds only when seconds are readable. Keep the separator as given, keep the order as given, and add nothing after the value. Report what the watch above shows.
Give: 10:20
